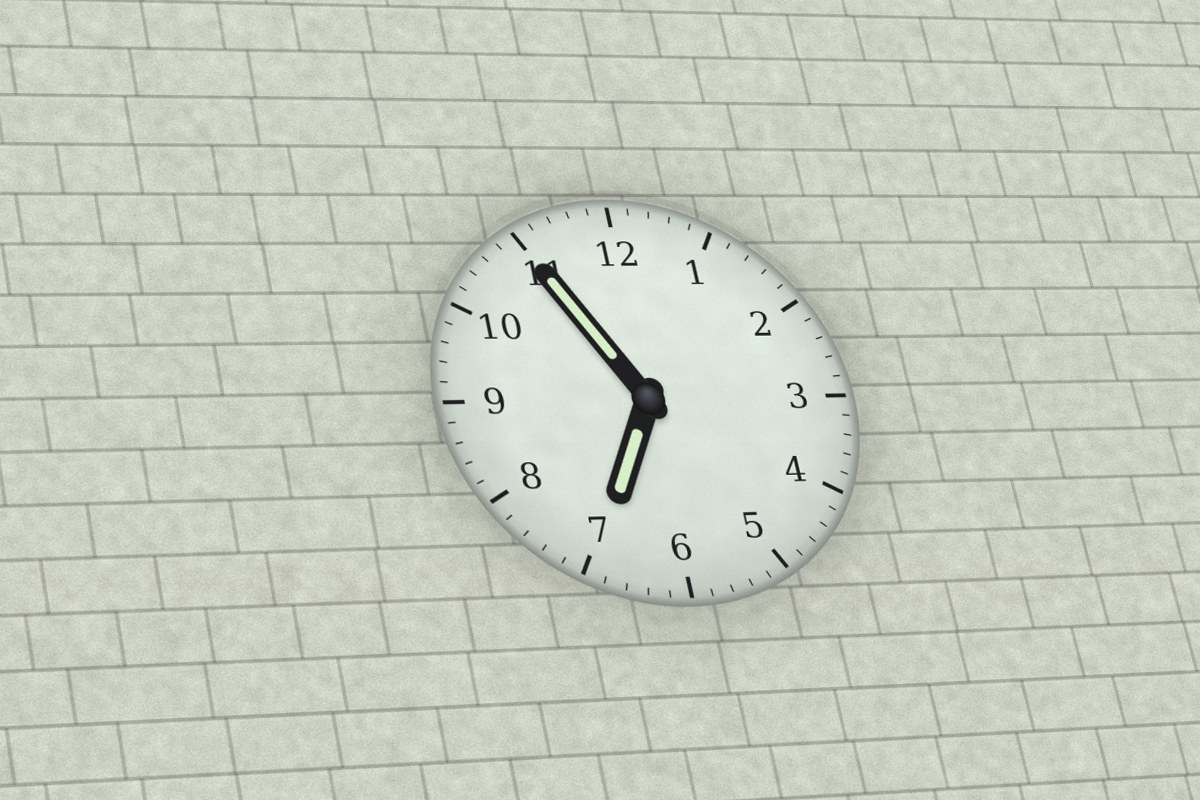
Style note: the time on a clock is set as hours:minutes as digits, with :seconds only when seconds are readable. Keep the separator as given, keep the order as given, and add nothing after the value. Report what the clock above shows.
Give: 6:55
